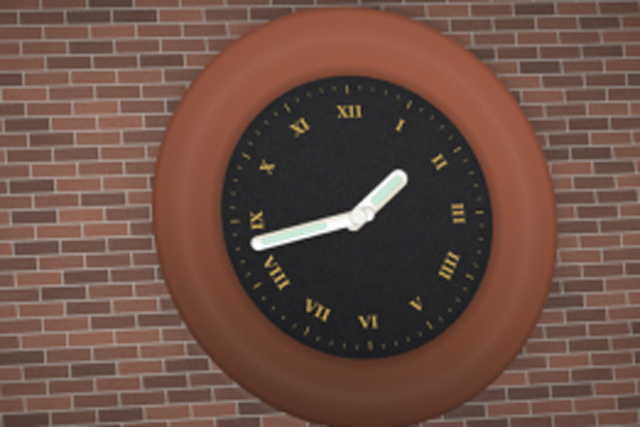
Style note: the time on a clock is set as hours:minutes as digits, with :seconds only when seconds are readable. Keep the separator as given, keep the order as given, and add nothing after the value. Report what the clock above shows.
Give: 1:43
